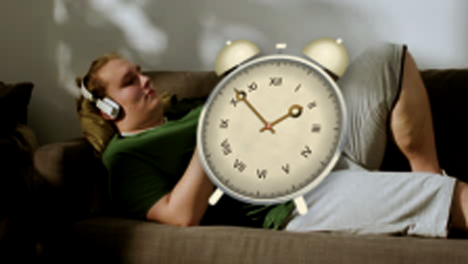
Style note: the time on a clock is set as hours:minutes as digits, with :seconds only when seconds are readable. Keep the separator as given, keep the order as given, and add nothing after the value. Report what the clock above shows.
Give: 1:52
